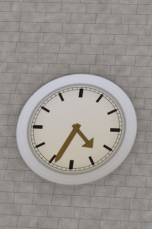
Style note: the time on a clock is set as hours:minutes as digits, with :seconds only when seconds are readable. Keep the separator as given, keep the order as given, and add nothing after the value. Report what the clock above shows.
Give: 4:34
